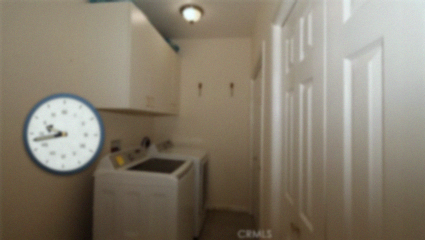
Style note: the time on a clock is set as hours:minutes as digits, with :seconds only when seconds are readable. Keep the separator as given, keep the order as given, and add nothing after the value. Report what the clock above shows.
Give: 9:43
